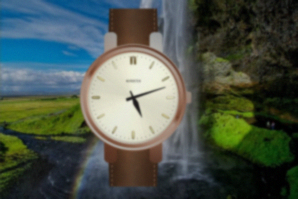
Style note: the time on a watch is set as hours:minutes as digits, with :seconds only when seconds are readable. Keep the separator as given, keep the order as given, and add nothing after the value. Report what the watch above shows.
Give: 5:12
